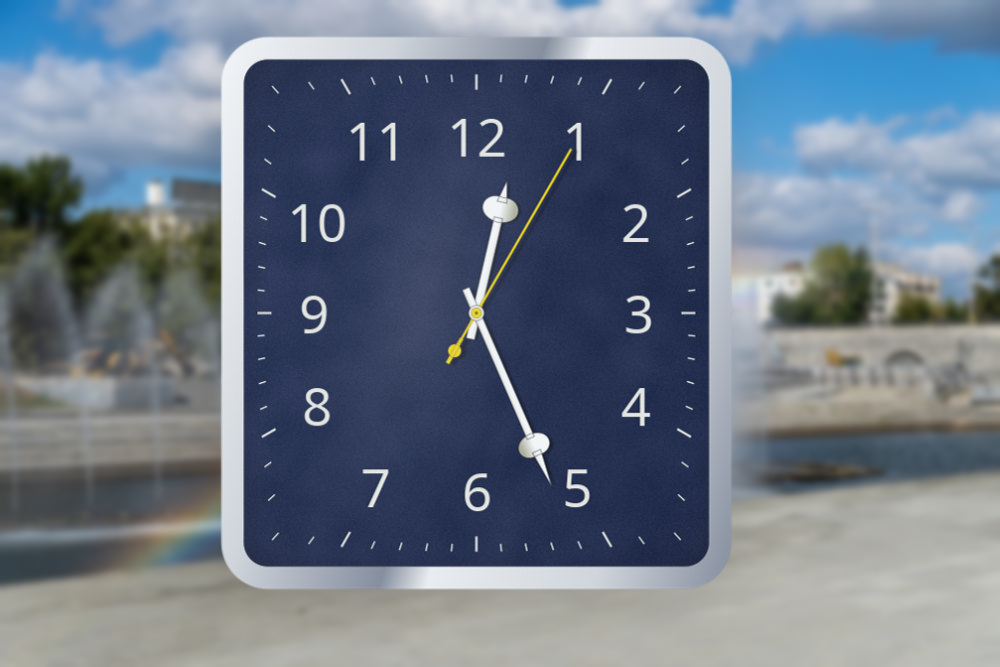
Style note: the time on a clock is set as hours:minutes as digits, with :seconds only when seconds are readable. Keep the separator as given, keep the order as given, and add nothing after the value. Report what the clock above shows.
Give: 12:26:05
